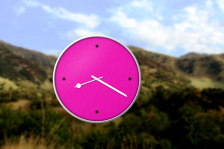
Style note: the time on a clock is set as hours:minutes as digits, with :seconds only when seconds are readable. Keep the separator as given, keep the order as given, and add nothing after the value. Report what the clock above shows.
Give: 8:20
